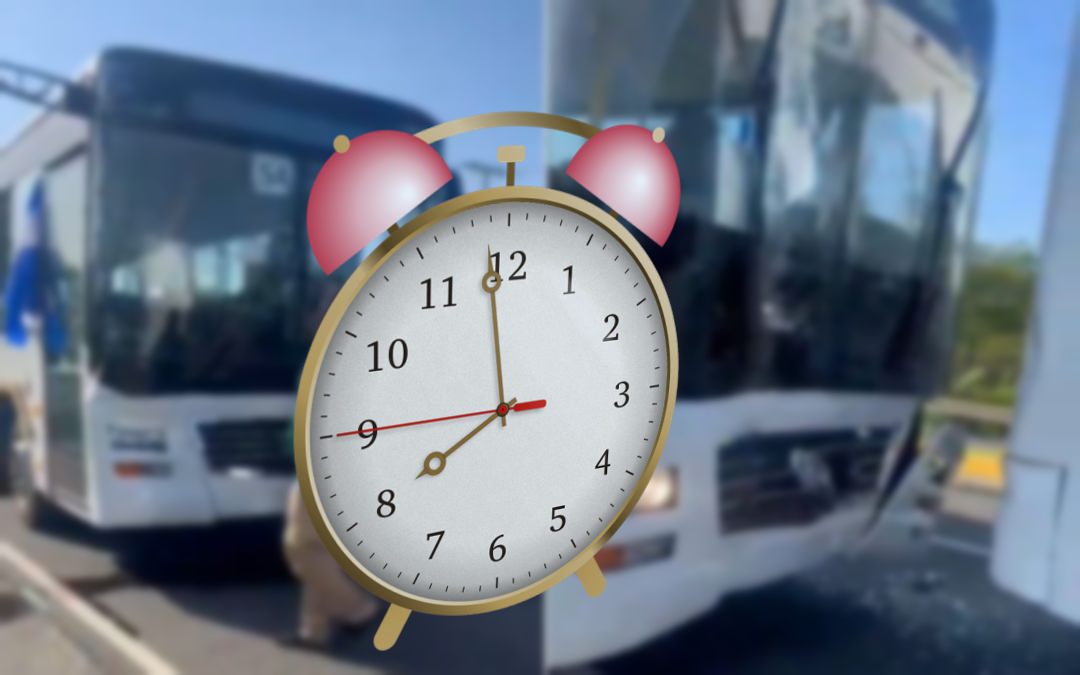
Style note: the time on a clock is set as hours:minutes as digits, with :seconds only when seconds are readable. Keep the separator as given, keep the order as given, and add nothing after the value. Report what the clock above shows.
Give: 7:58:45
